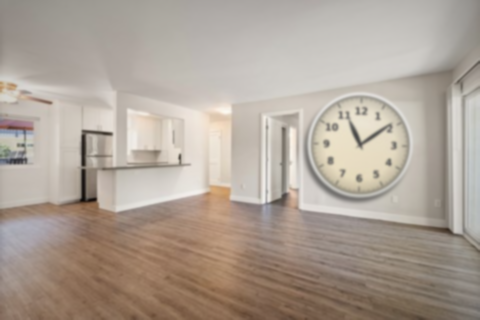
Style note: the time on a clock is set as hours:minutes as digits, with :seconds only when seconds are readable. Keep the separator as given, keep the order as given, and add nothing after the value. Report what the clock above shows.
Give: 11:09
